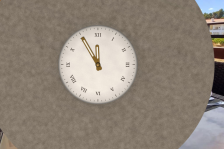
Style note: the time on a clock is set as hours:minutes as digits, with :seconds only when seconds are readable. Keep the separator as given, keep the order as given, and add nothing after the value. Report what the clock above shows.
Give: 11:55
